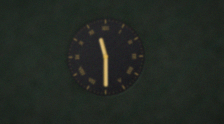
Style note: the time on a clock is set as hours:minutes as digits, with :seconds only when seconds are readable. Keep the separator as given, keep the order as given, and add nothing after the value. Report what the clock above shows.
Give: 11:30
